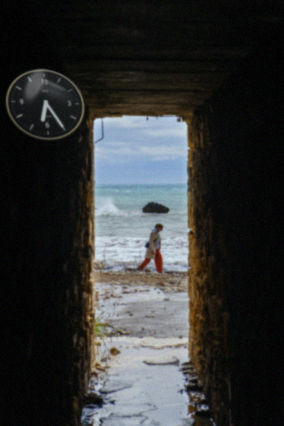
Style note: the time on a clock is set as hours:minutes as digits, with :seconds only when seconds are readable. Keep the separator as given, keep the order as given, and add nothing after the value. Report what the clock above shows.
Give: 6:25
